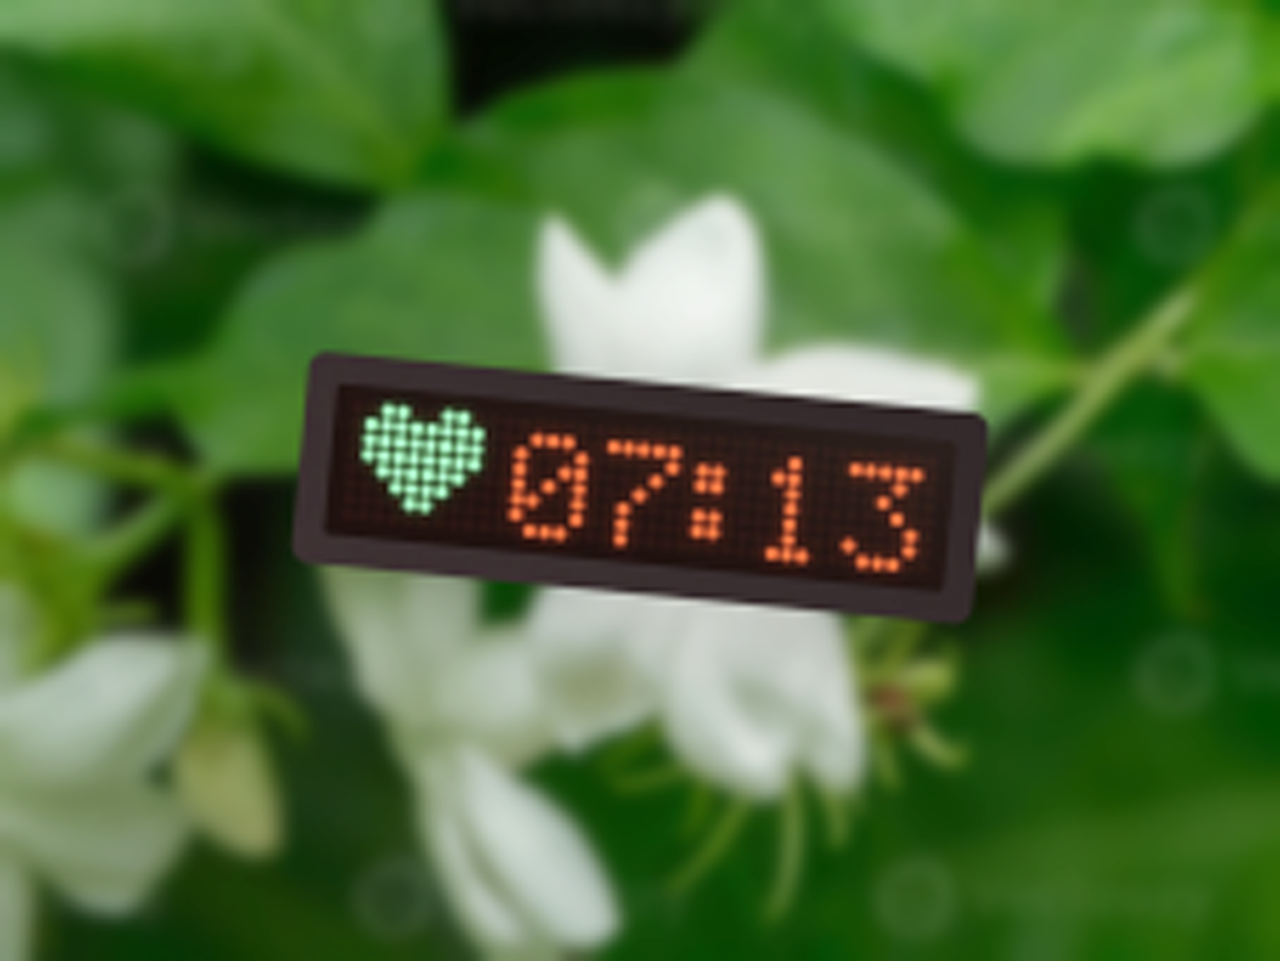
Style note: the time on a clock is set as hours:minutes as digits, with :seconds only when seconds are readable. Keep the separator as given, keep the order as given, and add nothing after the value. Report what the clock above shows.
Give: 7:13
